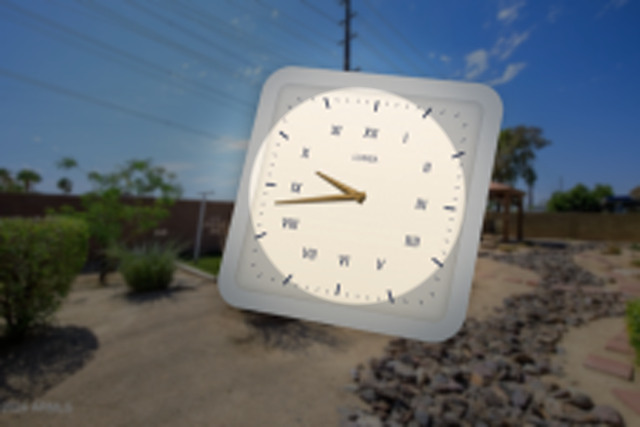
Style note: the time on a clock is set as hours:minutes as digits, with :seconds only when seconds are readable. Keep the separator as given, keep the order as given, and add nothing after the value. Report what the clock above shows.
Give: 9:43
